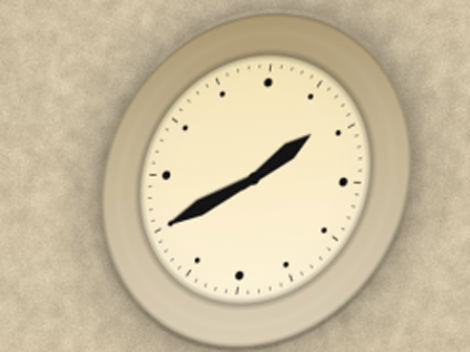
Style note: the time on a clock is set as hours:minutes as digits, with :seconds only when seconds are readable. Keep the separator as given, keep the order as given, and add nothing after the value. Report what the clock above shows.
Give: 1:40
